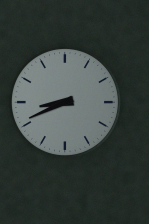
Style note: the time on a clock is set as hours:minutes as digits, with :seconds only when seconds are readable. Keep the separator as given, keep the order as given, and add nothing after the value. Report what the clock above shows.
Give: 8:41
